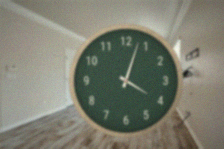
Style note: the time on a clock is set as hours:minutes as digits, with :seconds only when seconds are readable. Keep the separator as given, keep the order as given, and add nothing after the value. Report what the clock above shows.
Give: 4:03
